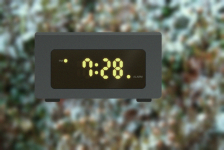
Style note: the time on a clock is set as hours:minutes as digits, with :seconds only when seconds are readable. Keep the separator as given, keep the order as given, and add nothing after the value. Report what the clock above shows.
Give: 7:28
